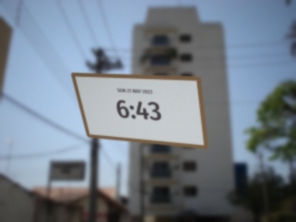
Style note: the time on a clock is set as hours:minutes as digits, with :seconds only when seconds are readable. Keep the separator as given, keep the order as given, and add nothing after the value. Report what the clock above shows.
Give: 6:43
